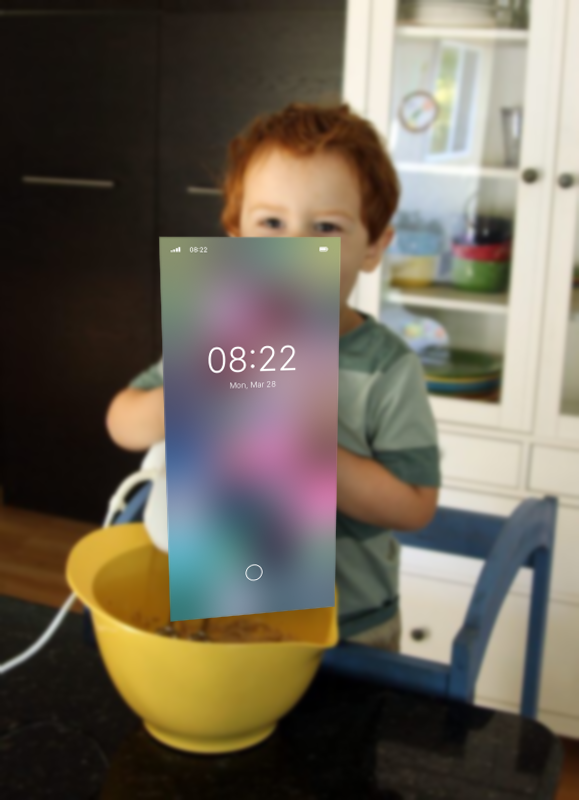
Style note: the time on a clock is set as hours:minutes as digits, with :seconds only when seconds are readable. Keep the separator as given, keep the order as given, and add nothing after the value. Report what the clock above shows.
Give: 8:22
